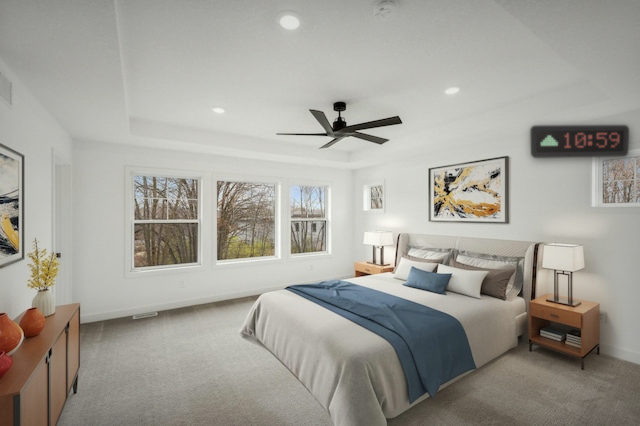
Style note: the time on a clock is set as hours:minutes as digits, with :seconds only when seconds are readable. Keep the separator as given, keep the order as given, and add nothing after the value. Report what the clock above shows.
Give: 10:59
